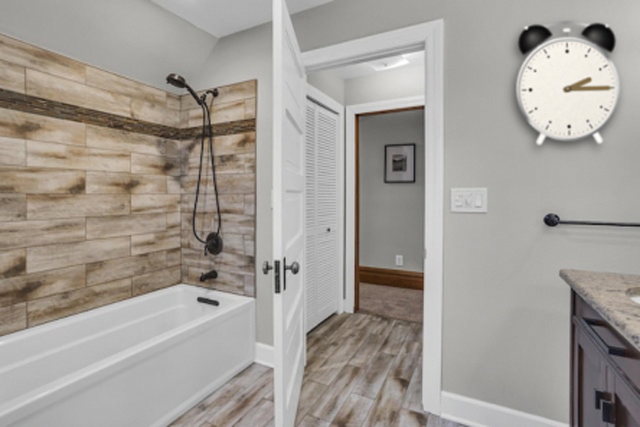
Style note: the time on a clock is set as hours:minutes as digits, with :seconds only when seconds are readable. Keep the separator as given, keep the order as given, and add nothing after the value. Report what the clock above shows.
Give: 2:15
